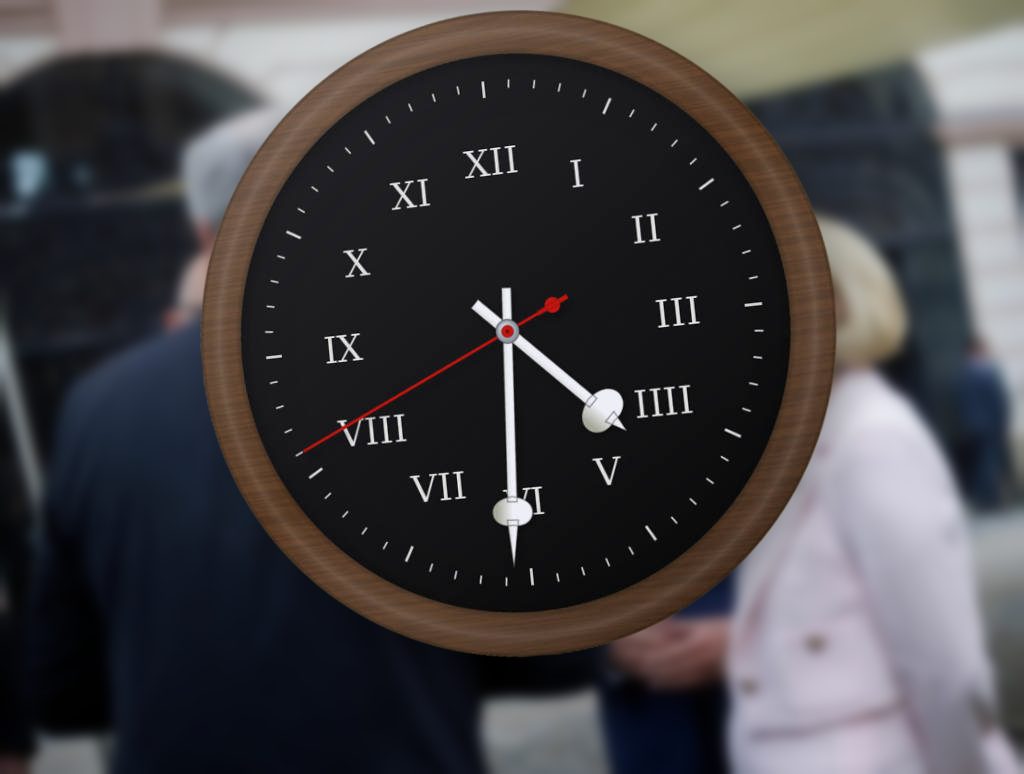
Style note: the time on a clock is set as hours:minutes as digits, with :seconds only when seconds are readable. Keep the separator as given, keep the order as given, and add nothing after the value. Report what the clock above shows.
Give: 4:30:41
